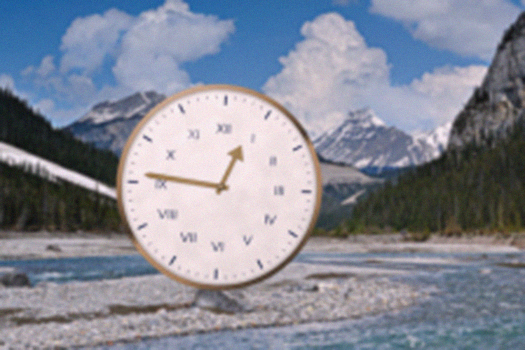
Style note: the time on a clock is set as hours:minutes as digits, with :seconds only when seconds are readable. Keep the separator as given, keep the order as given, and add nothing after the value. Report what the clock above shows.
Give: 12:46
